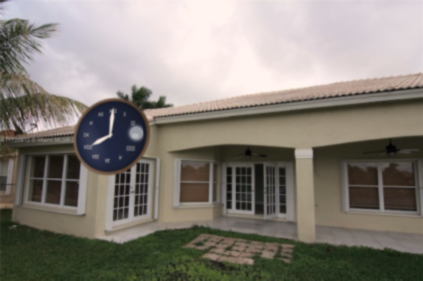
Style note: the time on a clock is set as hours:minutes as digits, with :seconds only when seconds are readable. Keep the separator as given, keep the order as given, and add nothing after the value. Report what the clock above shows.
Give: 8:00
